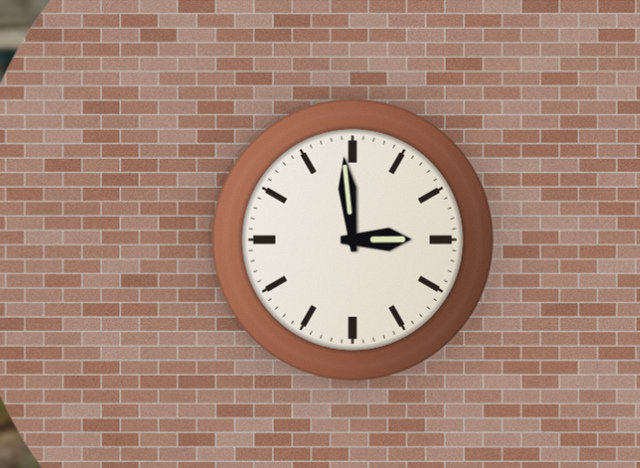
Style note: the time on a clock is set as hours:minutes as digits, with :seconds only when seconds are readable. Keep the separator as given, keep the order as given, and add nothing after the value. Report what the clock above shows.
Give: 2:59
